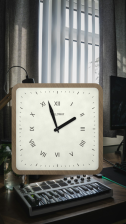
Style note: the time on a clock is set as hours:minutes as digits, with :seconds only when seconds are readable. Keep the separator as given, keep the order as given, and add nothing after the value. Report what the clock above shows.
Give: 1:57
